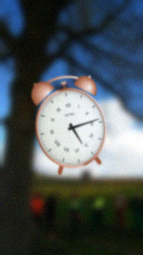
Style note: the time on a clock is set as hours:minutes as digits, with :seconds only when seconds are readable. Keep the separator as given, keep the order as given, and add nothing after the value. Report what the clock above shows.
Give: 5:14
